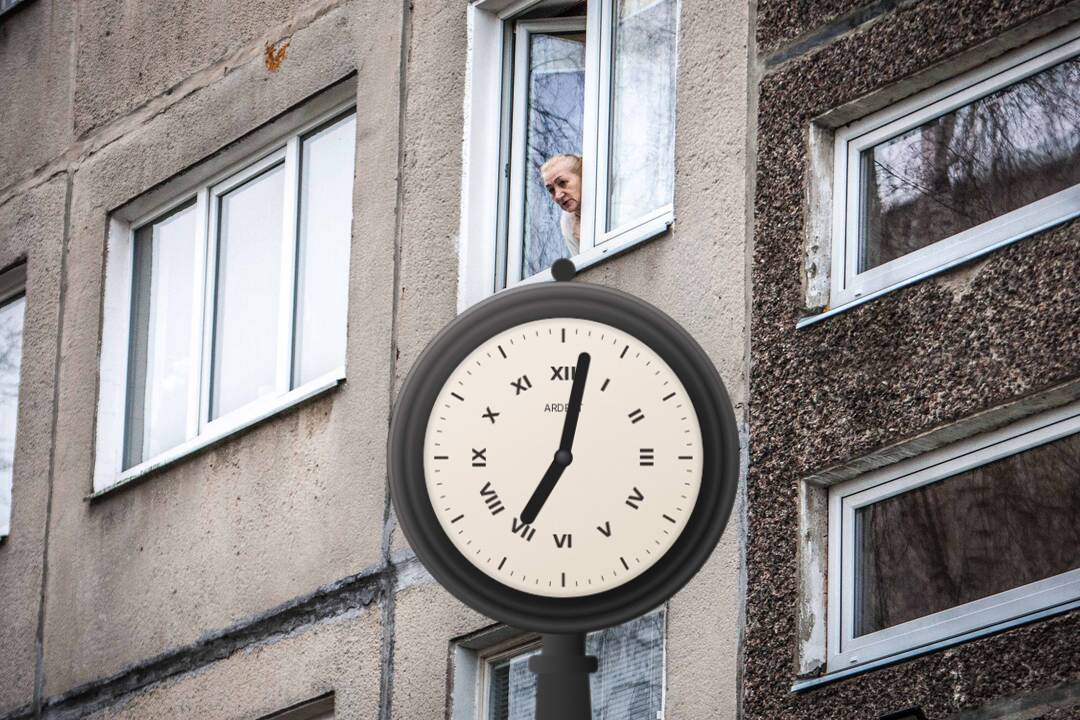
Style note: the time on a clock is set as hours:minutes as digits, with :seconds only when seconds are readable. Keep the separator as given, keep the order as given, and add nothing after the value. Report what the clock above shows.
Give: 7:02
